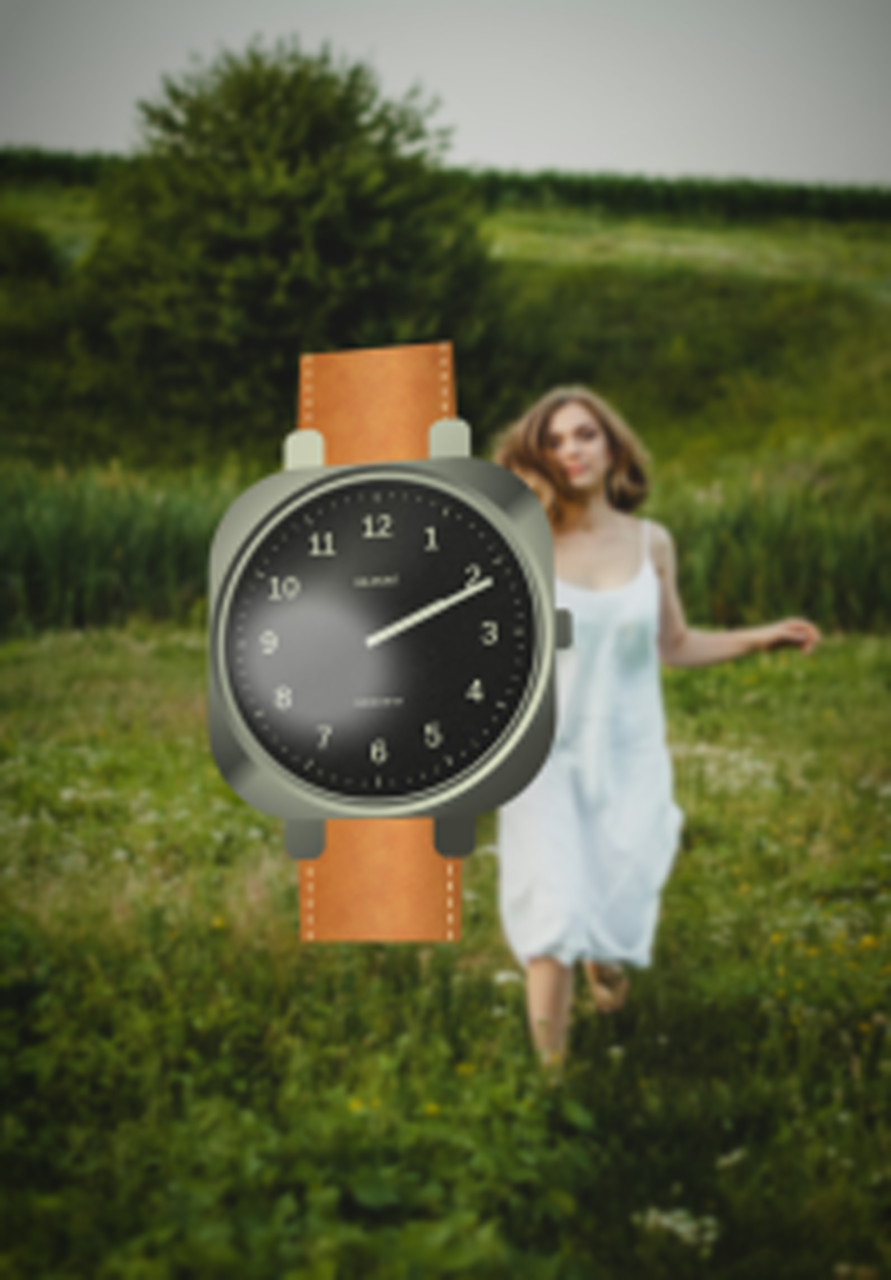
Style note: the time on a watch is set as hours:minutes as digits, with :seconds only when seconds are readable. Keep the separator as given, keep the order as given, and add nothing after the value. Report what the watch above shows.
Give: 2:11
